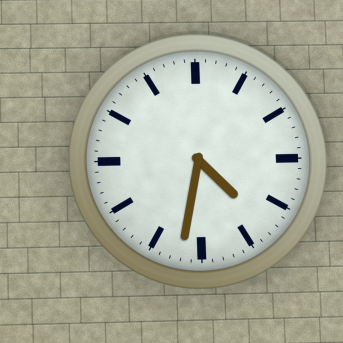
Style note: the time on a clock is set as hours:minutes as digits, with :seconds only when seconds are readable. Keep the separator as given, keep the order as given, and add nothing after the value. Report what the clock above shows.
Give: 4:32
